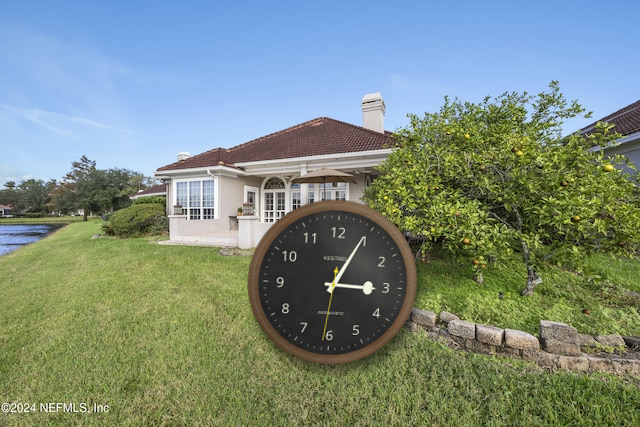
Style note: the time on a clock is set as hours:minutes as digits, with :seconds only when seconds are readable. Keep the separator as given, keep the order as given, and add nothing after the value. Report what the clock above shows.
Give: 3:04:31
